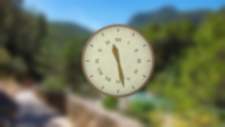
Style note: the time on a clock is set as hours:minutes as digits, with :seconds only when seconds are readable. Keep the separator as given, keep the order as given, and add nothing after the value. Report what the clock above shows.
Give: 11:28
